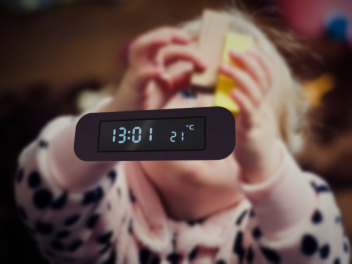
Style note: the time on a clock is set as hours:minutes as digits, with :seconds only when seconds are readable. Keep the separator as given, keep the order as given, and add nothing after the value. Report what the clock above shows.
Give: 13:01
